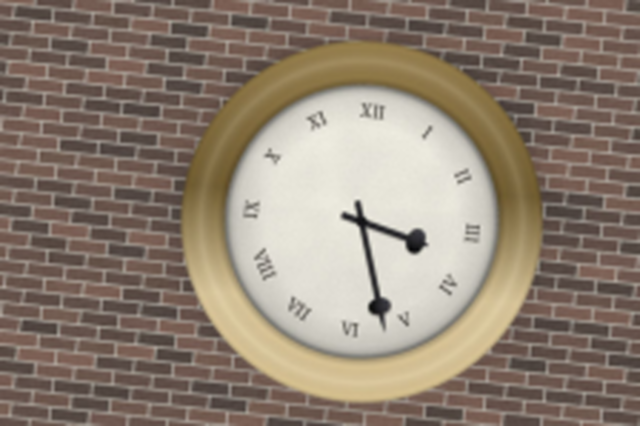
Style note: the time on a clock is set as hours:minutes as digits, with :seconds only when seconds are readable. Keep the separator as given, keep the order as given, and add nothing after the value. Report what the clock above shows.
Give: 3:27
